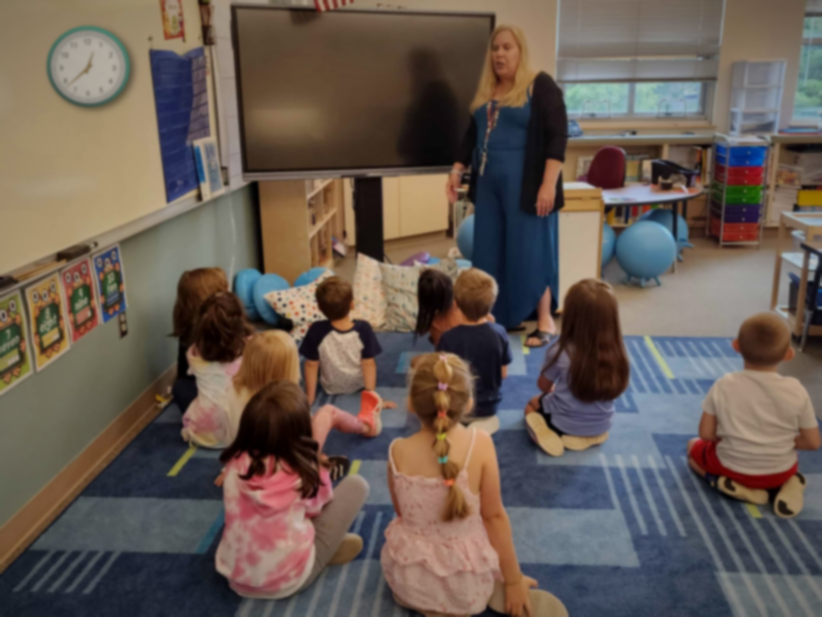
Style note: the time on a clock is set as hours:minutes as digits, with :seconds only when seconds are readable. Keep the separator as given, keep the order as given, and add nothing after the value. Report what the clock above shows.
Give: 12:38
